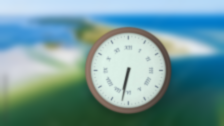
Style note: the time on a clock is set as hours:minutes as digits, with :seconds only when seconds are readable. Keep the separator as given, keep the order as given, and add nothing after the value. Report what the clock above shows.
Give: 6:32
